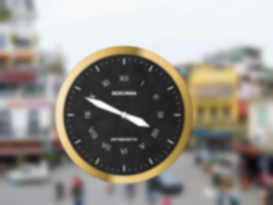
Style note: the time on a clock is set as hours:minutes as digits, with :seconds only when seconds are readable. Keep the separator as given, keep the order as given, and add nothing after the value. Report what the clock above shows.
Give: 3:49
